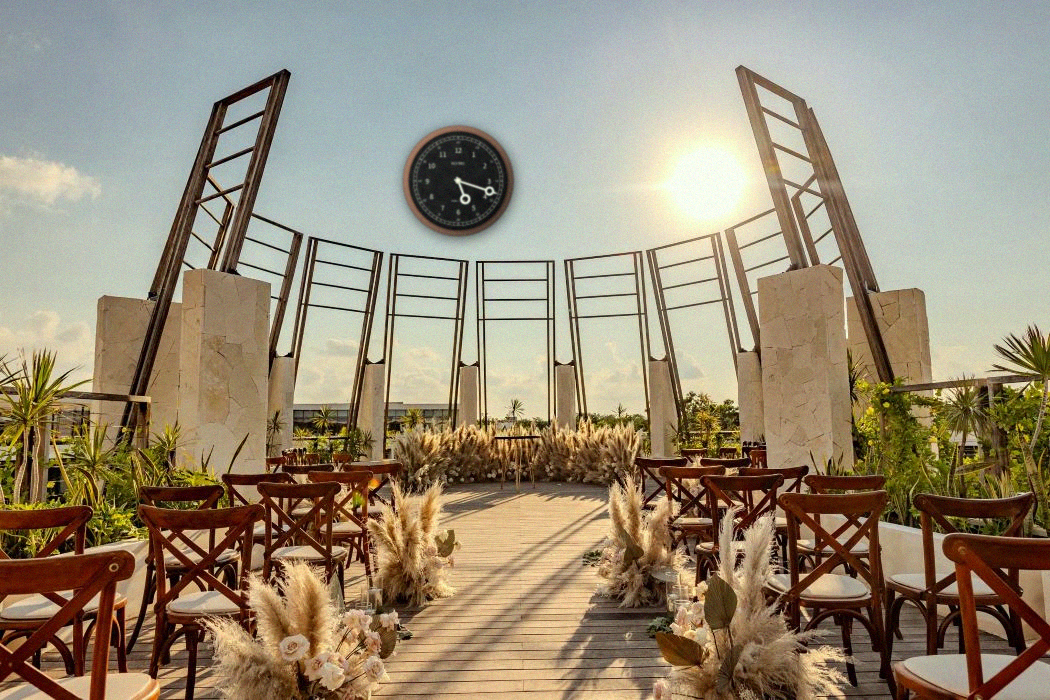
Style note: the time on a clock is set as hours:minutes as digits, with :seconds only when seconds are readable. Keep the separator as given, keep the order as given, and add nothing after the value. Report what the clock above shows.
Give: 5:18
